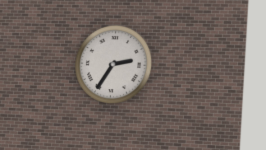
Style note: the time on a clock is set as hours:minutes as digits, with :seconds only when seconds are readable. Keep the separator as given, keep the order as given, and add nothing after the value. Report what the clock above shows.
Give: 2:35
